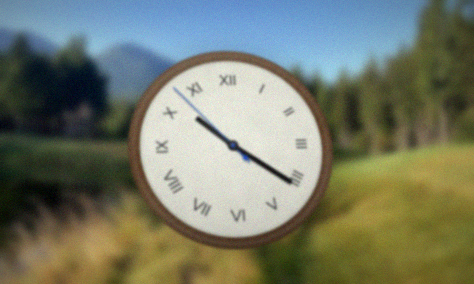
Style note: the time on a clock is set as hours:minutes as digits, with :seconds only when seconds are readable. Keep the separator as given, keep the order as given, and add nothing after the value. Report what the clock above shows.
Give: 10:20:53
